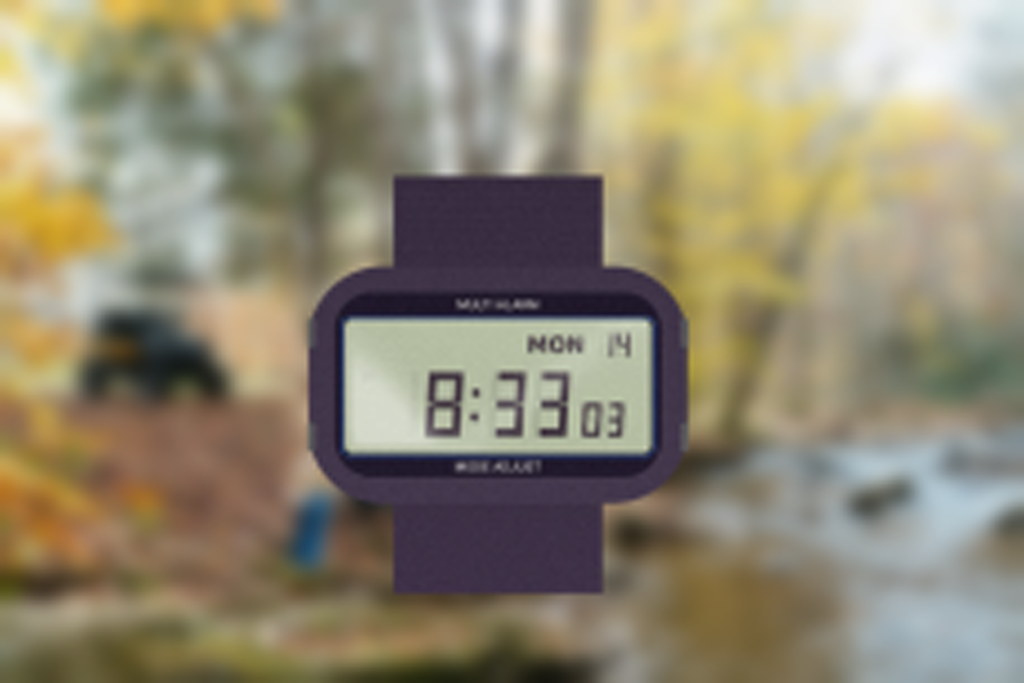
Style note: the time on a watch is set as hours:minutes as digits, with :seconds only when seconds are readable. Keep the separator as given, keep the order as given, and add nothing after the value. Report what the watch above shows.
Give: 8:33:03
